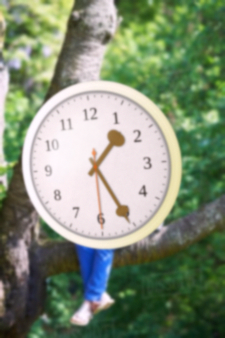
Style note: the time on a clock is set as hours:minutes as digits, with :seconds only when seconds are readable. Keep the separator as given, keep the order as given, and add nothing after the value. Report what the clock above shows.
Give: 1:25:30
